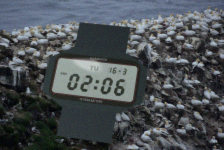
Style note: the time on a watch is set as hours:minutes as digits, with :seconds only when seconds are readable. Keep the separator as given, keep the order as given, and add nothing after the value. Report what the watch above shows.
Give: 2:06
